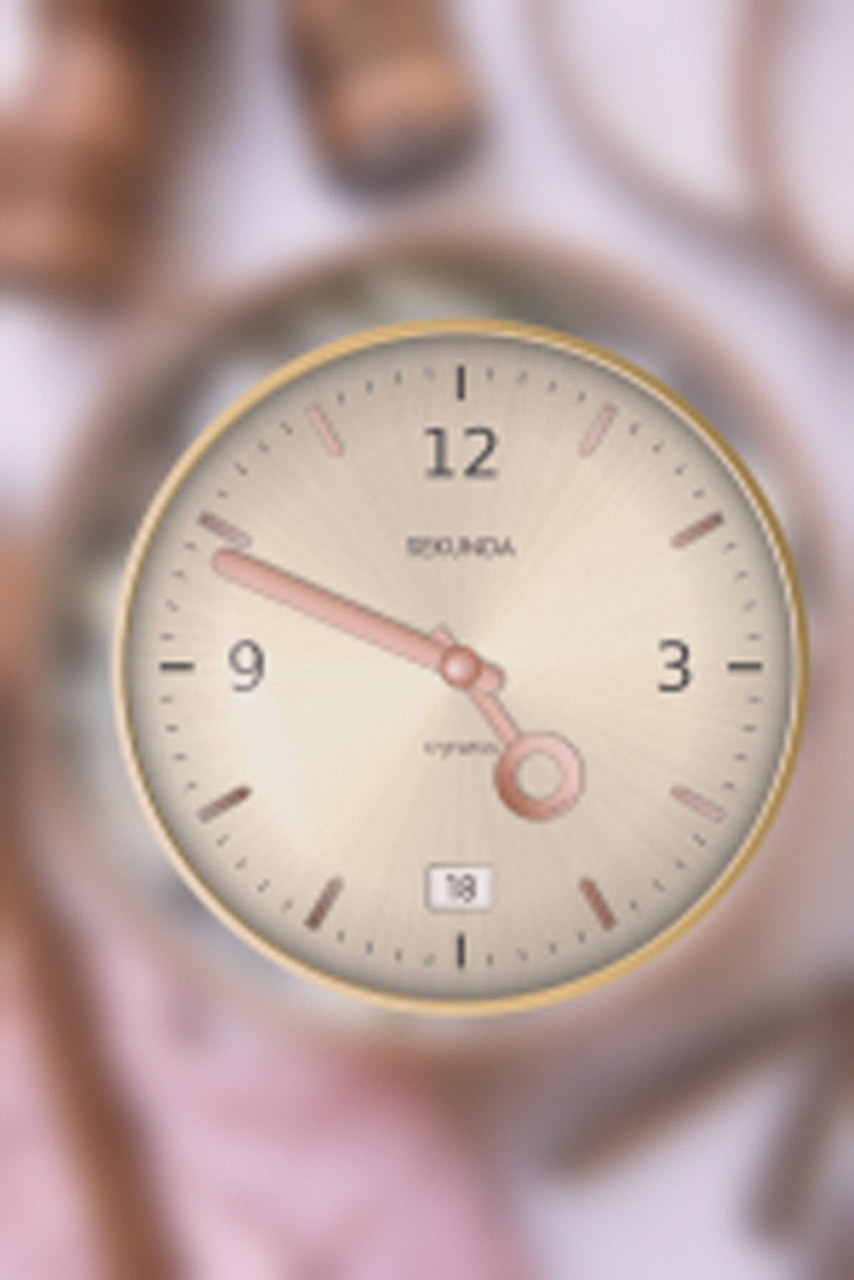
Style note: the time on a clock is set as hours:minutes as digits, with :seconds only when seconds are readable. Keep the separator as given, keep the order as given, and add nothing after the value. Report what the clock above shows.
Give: 4:49
